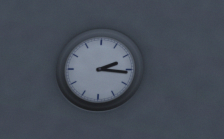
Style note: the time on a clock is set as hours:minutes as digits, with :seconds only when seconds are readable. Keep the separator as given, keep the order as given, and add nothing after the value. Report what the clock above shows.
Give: 2:16
